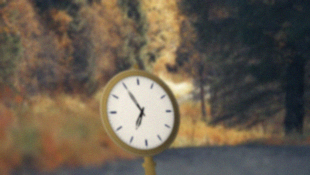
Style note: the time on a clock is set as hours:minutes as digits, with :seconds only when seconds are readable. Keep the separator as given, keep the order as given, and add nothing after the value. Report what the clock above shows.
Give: 6:55
